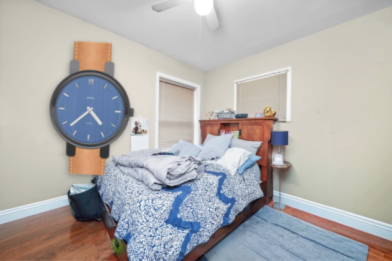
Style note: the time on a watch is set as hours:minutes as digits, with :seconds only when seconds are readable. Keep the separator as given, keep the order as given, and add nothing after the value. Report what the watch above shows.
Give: 4:38
